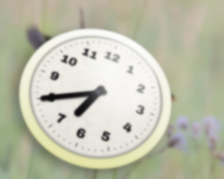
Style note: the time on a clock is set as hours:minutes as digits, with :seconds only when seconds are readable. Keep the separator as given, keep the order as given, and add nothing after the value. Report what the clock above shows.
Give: 6:40
